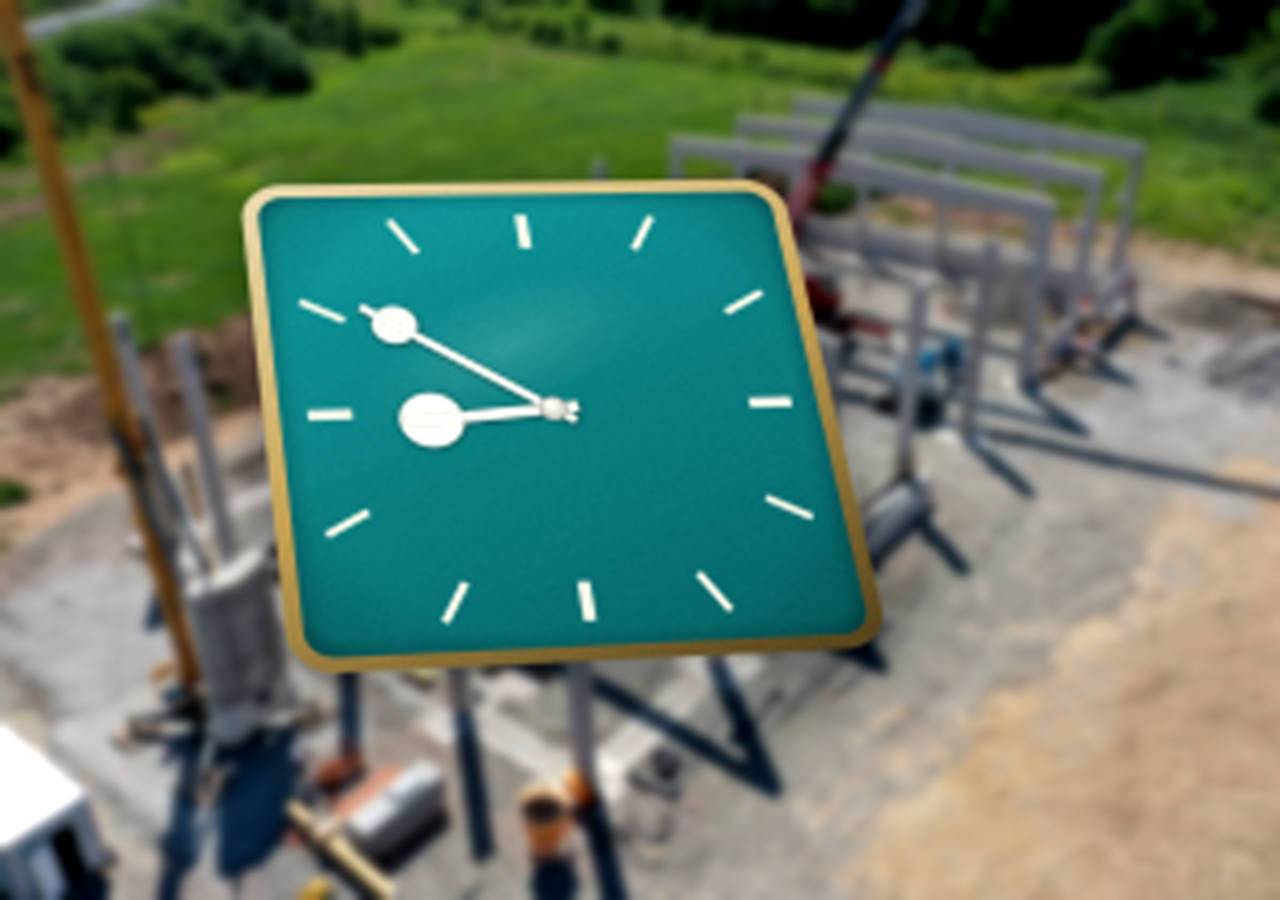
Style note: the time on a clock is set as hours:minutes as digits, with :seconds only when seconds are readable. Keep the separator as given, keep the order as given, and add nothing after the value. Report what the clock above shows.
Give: 8:51
